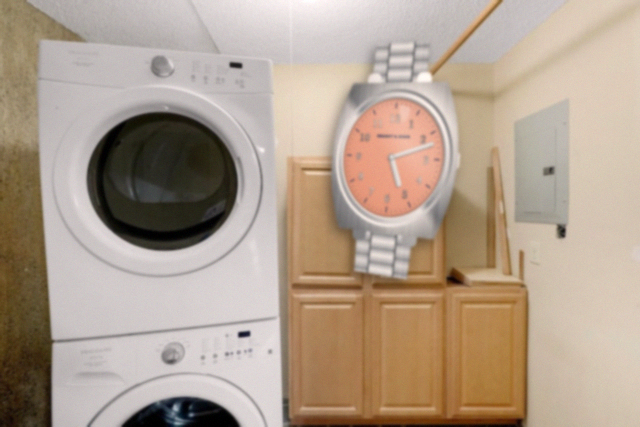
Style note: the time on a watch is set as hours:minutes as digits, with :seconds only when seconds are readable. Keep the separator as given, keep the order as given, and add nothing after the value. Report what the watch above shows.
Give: 5:12
